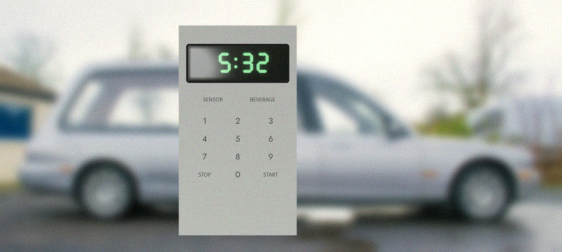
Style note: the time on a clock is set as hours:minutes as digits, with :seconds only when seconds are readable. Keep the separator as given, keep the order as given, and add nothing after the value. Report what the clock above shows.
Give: 5:32
